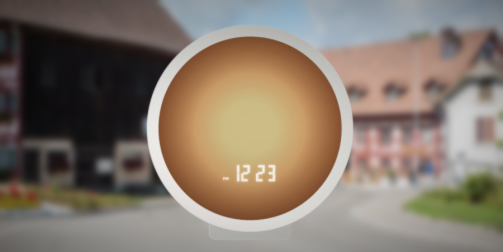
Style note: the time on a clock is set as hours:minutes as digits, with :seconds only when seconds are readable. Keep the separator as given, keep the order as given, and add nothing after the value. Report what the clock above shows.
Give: 12:23
